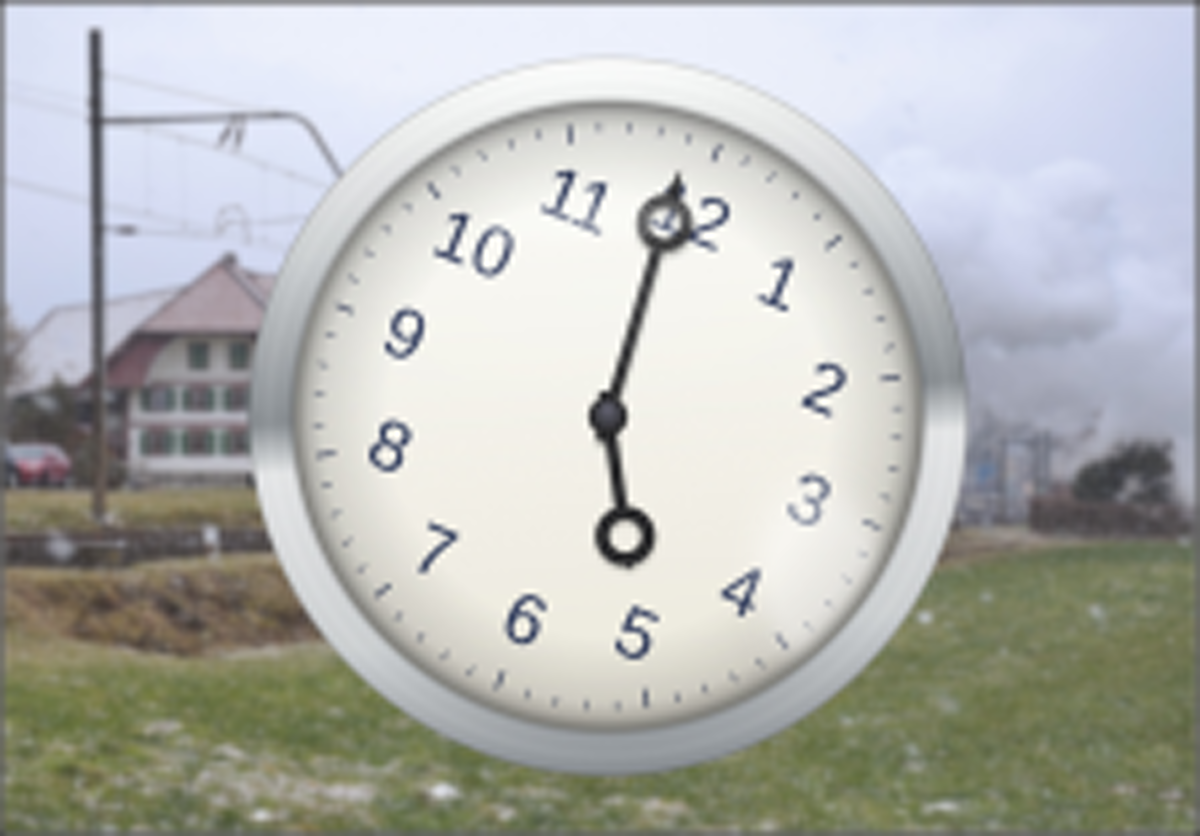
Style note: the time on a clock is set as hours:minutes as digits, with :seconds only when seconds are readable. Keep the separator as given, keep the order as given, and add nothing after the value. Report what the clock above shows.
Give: 4:59
